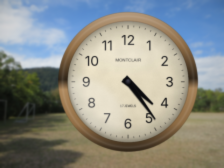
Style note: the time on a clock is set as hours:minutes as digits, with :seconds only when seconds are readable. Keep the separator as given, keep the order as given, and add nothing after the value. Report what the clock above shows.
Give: 4:24
